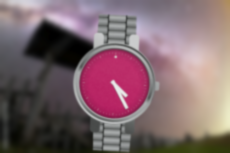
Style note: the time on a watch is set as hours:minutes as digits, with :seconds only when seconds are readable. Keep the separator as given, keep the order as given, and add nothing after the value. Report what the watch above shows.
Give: 4:25
